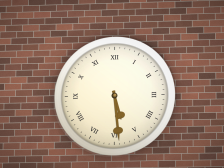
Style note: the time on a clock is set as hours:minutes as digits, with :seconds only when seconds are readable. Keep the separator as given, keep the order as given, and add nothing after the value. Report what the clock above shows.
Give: 5:29
